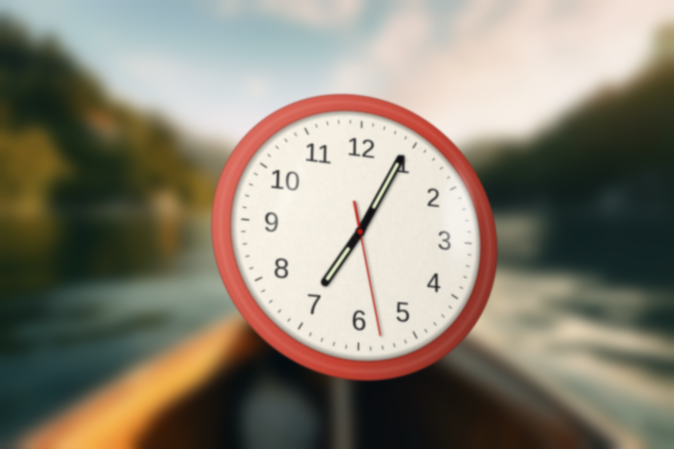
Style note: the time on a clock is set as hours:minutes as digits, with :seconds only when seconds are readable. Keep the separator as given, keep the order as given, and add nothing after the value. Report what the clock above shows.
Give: 7:04:28
